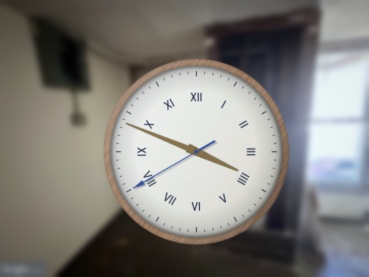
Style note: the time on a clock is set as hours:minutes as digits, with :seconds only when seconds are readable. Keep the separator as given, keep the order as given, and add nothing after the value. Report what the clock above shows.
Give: 3:48:40
